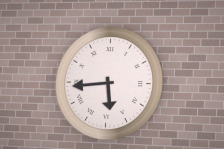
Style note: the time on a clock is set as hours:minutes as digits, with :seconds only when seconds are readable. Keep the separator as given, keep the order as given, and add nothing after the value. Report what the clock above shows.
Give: 5:44
